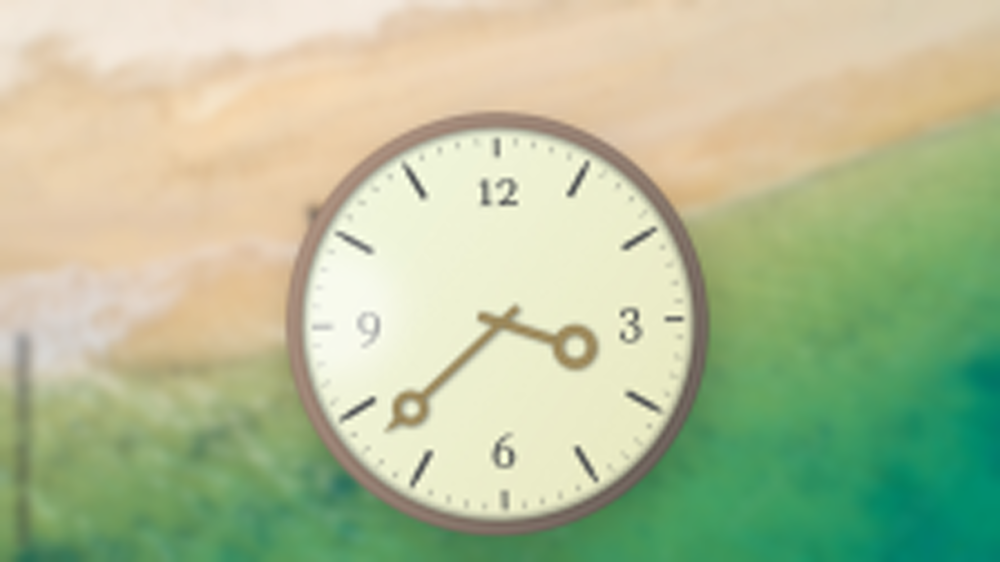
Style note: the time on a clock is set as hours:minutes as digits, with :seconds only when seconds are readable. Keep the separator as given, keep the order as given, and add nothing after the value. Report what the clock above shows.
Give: 3:38
